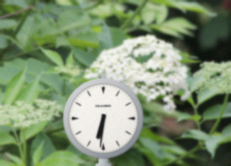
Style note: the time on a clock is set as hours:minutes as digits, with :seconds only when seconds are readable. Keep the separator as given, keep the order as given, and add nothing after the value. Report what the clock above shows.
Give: 6:31
